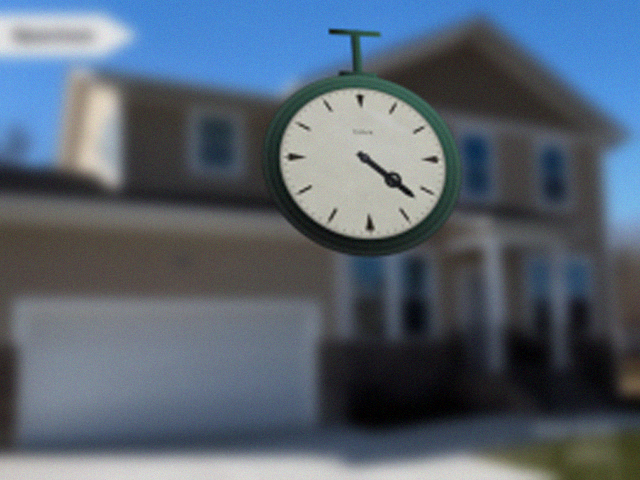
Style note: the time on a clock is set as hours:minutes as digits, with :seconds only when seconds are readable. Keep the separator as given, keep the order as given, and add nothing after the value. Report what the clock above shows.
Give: 4:22
